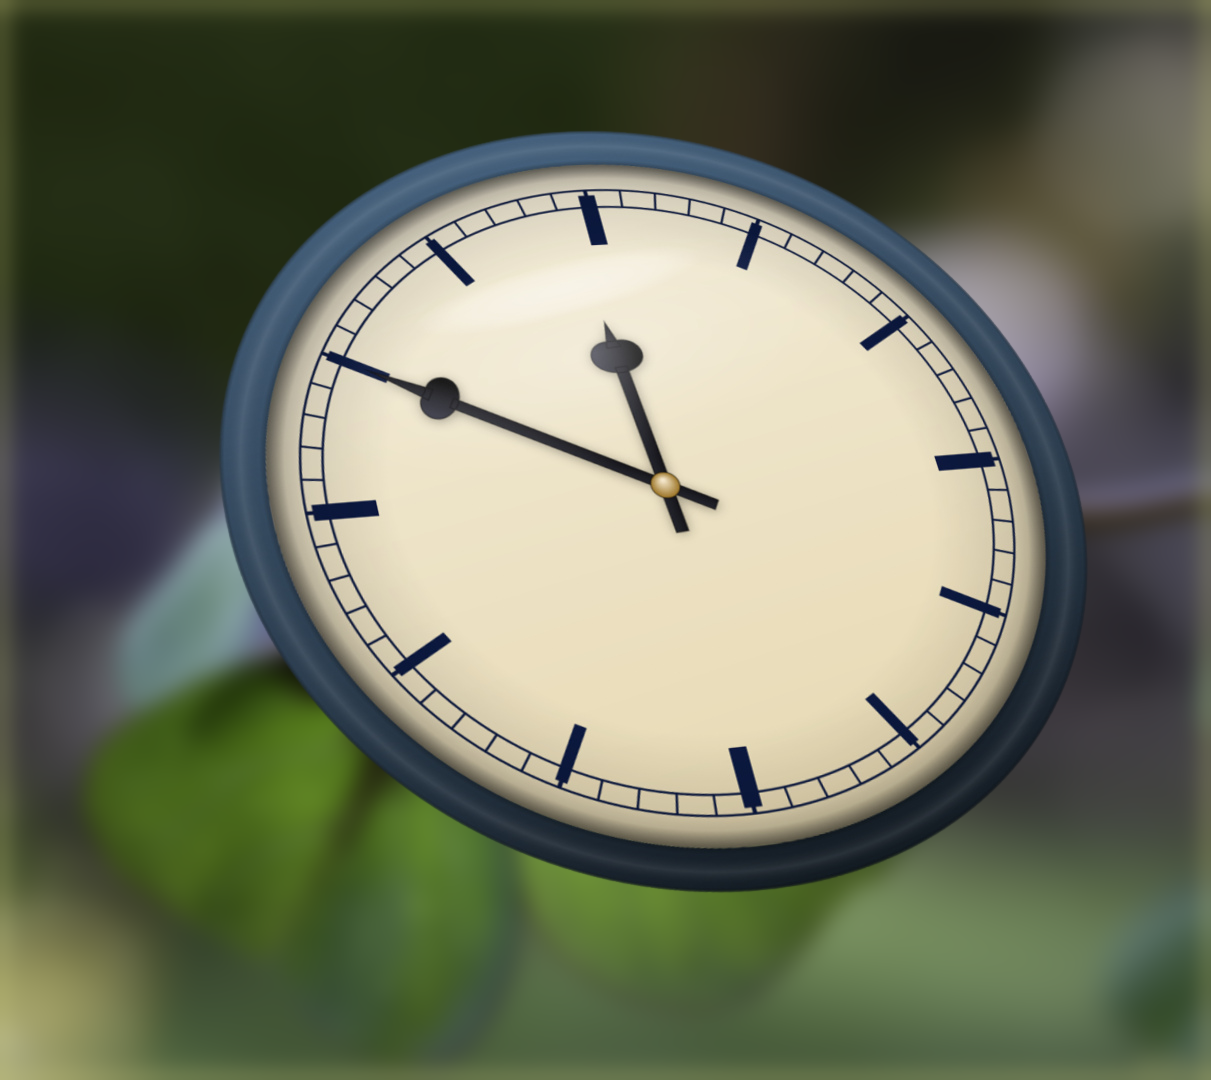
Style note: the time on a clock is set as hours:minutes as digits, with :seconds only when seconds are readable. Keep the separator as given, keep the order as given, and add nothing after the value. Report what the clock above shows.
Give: 11:50
